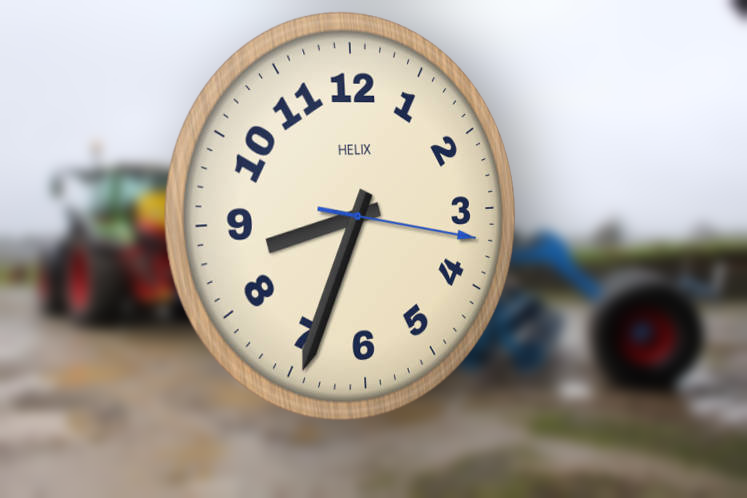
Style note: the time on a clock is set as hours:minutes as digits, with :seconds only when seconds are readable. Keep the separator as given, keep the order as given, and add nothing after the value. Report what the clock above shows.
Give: 8:34:17
